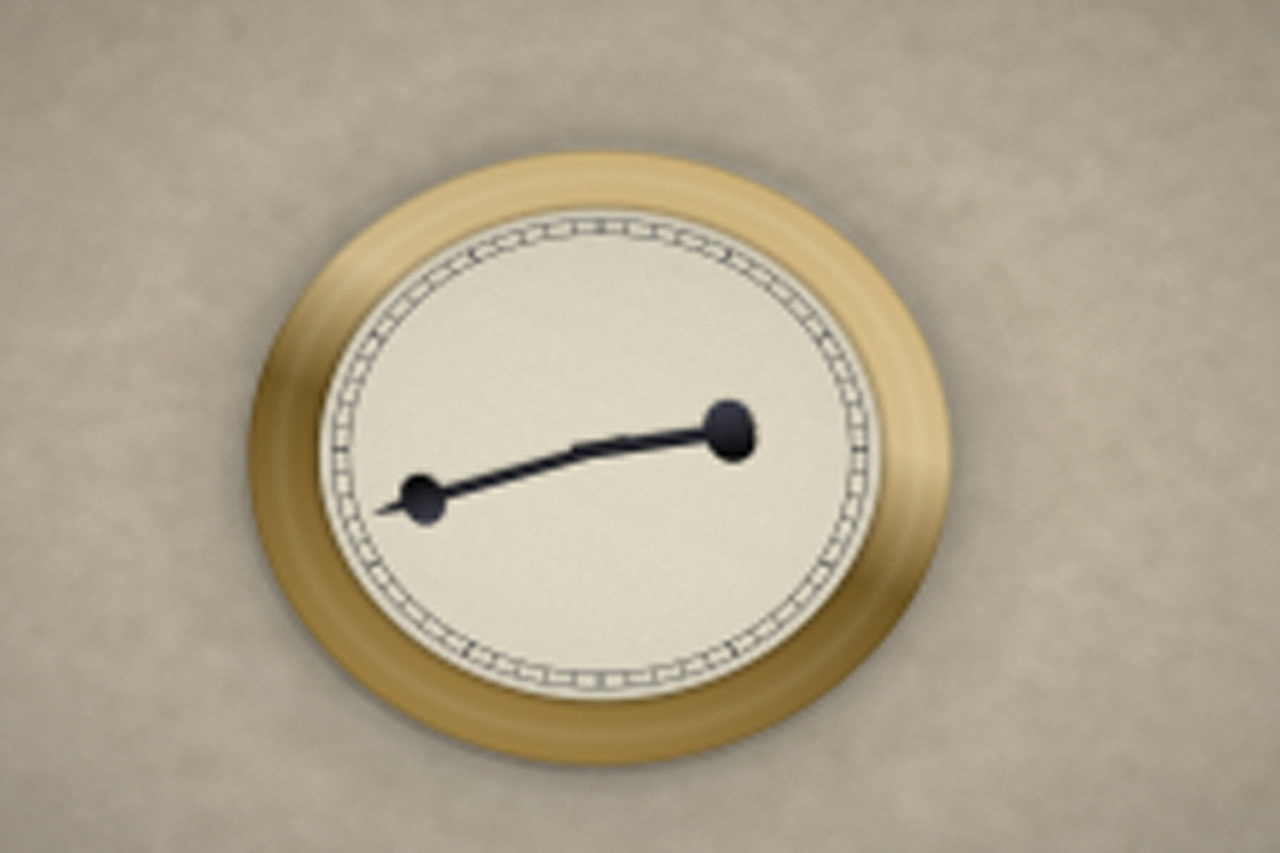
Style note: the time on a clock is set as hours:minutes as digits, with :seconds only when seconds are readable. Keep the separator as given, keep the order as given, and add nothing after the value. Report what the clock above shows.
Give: 2:42
